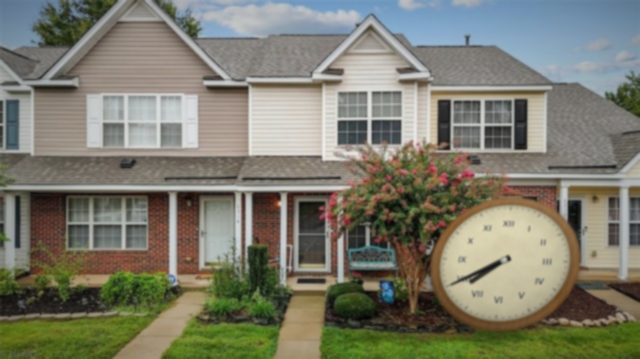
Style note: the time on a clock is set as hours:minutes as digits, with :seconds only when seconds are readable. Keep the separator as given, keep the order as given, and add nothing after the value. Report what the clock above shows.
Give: 7:40
